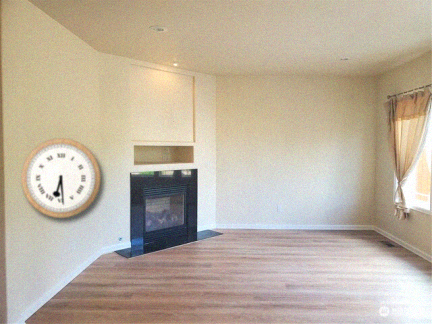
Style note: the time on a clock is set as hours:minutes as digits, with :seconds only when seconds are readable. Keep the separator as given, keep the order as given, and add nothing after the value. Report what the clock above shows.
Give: 6:29
